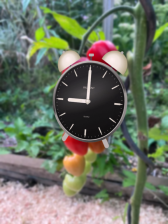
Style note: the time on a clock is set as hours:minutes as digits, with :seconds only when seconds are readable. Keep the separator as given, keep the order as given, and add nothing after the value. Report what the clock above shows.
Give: 9:00
